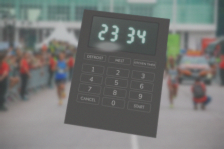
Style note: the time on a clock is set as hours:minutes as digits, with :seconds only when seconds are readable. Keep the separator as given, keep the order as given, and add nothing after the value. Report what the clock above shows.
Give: 23:34
